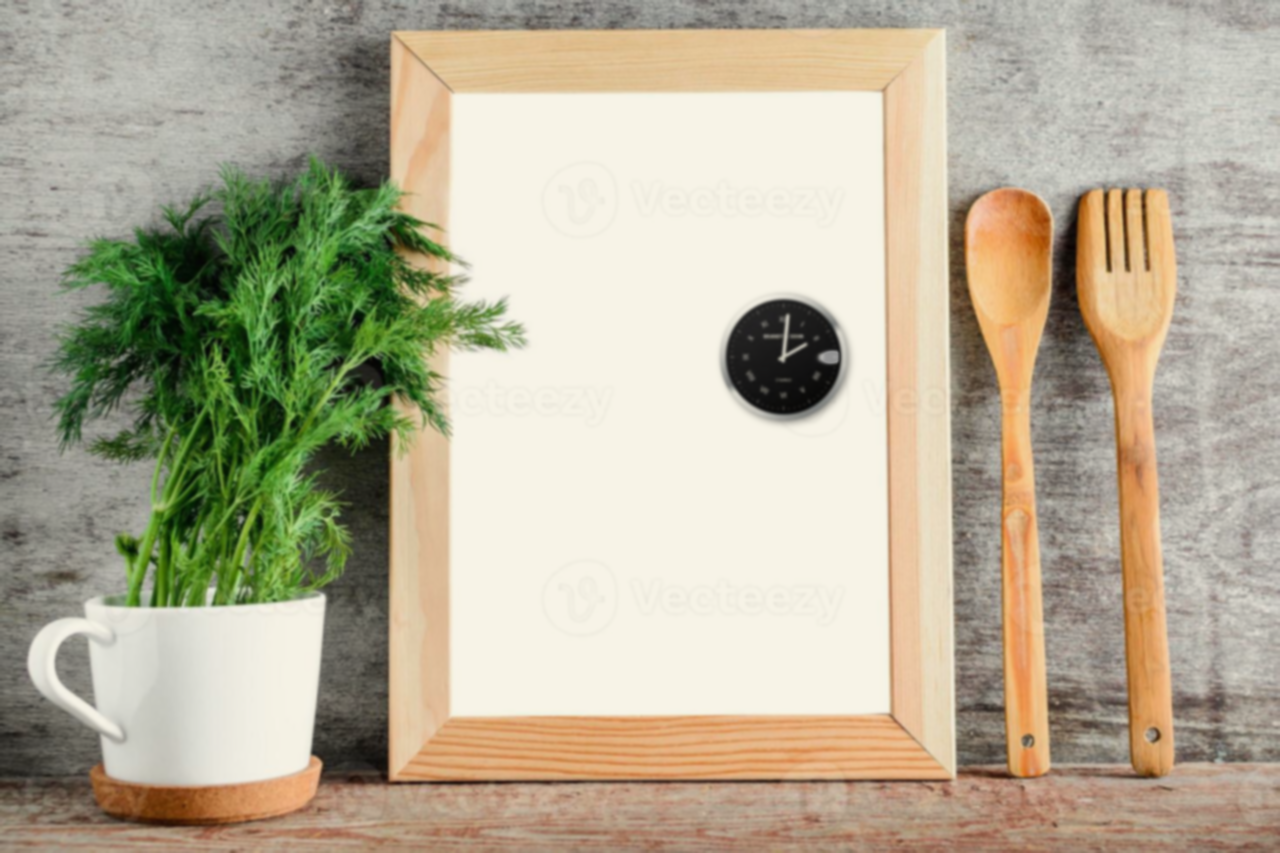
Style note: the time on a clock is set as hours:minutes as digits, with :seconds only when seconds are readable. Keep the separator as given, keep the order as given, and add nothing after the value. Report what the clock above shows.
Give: 2:01
